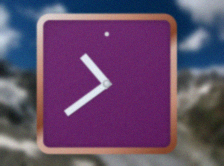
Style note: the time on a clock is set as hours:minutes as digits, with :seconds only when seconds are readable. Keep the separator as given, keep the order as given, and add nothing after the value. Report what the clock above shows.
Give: 10:39
